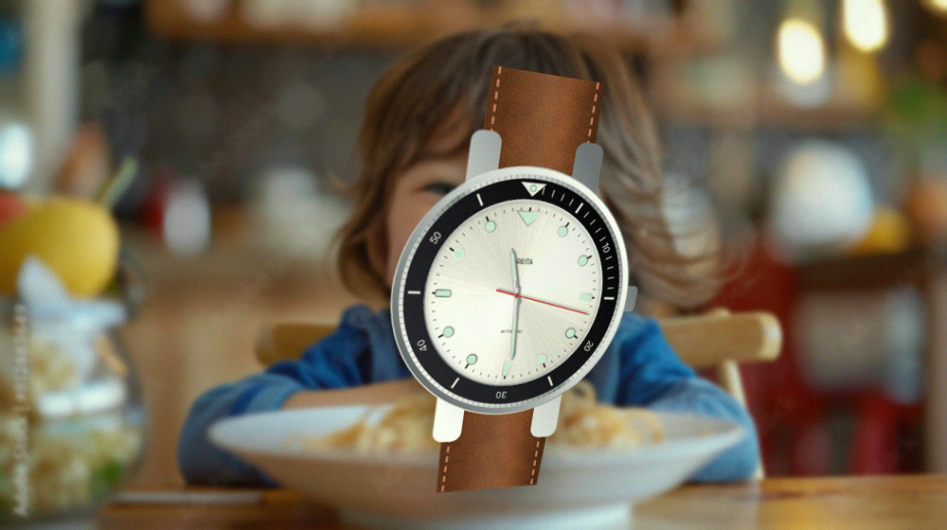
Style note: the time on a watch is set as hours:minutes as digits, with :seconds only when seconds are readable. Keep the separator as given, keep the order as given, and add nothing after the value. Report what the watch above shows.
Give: 11:29:17
